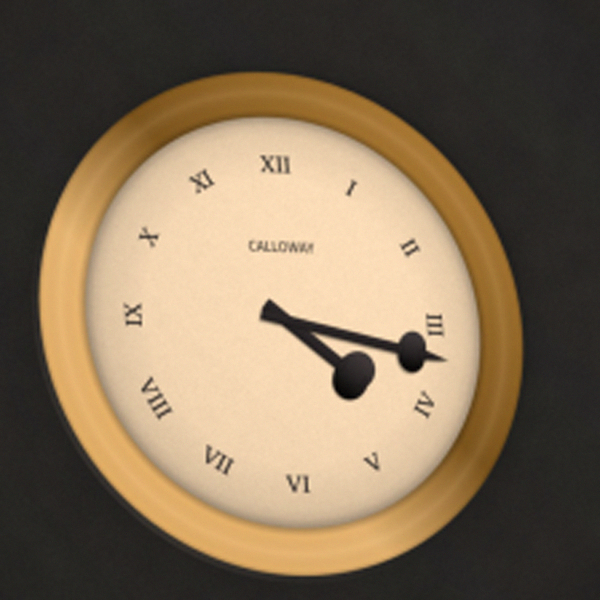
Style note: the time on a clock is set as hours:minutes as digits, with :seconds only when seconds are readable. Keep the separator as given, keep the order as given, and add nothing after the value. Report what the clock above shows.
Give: 4:17
